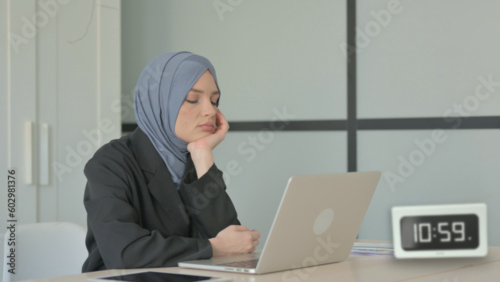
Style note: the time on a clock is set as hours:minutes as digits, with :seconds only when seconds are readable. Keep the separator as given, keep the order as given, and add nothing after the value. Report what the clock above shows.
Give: 10:59
